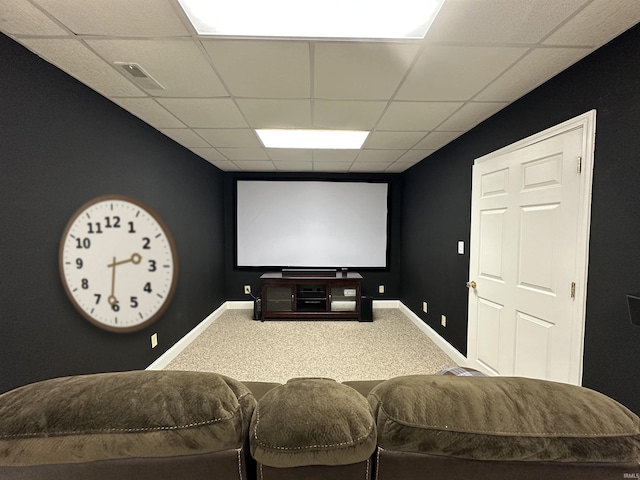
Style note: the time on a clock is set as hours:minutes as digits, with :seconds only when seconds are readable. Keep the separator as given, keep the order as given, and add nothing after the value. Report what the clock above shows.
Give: 2:31
